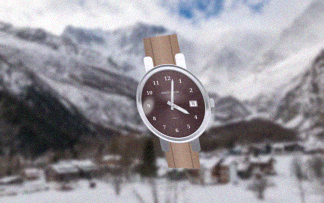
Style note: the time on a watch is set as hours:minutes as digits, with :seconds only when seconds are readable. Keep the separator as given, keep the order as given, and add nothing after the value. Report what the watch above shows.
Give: 4:02
